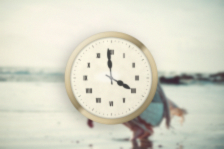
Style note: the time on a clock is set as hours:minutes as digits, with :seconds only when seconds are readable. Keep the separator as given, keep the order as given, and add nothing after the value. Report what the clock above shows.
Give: 3:59
